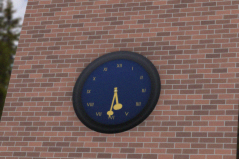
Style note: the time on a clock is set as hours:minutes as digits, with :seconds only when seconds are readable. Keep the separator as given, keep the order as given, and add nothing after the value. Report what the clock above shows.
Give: 5:31
